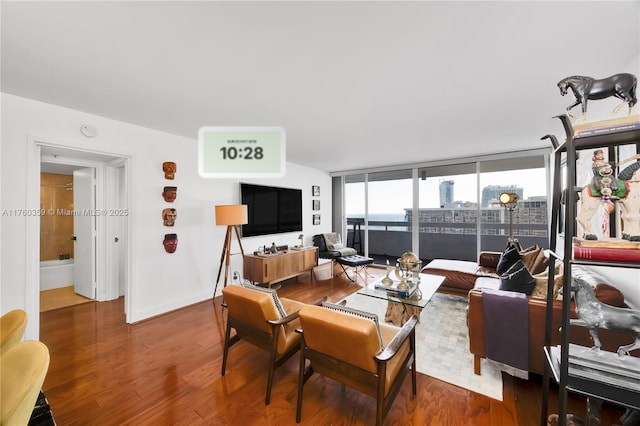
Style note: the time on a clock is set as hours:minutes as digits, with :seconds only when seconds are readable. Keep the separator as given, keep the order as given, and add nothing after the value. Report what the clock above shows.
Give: 10:28
